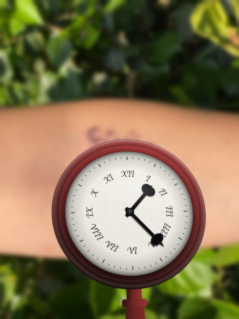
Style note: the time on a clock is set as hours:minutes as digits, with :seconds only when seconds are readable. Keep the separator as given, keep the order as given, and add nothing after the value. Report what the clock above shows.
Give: 1:23
